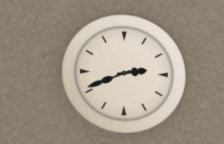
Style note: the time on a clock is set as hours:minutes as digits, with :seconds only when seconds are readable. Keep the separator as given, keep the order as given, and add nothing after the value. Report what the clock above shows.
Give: 2:41
